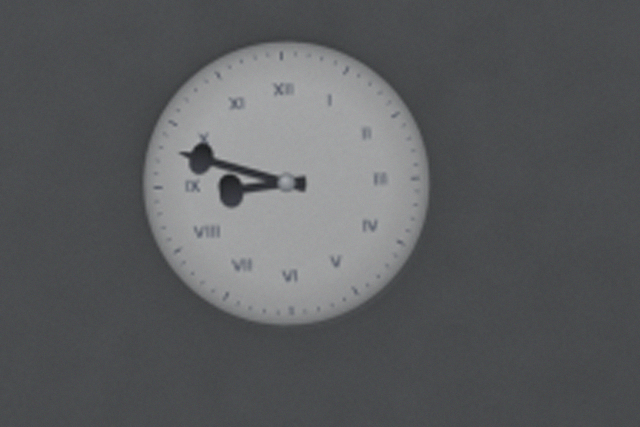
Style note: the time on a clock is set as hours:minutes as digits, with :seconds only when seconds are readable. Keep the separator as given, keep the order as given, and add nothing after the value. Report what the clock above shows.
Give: 8:48
